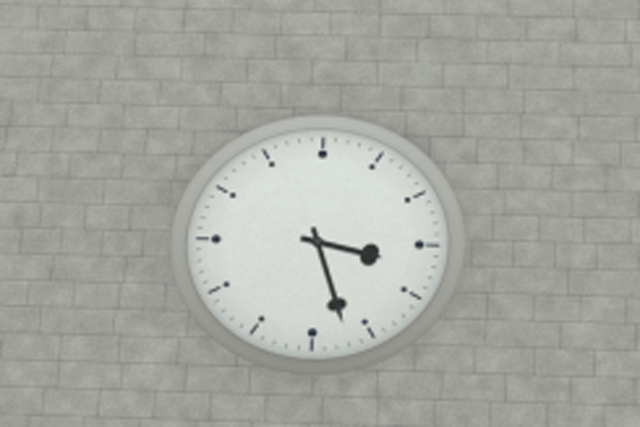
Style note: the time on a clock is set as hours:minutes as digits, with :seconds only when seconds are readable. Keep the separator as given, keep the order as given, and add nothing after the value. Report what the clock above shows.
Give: 3:27
